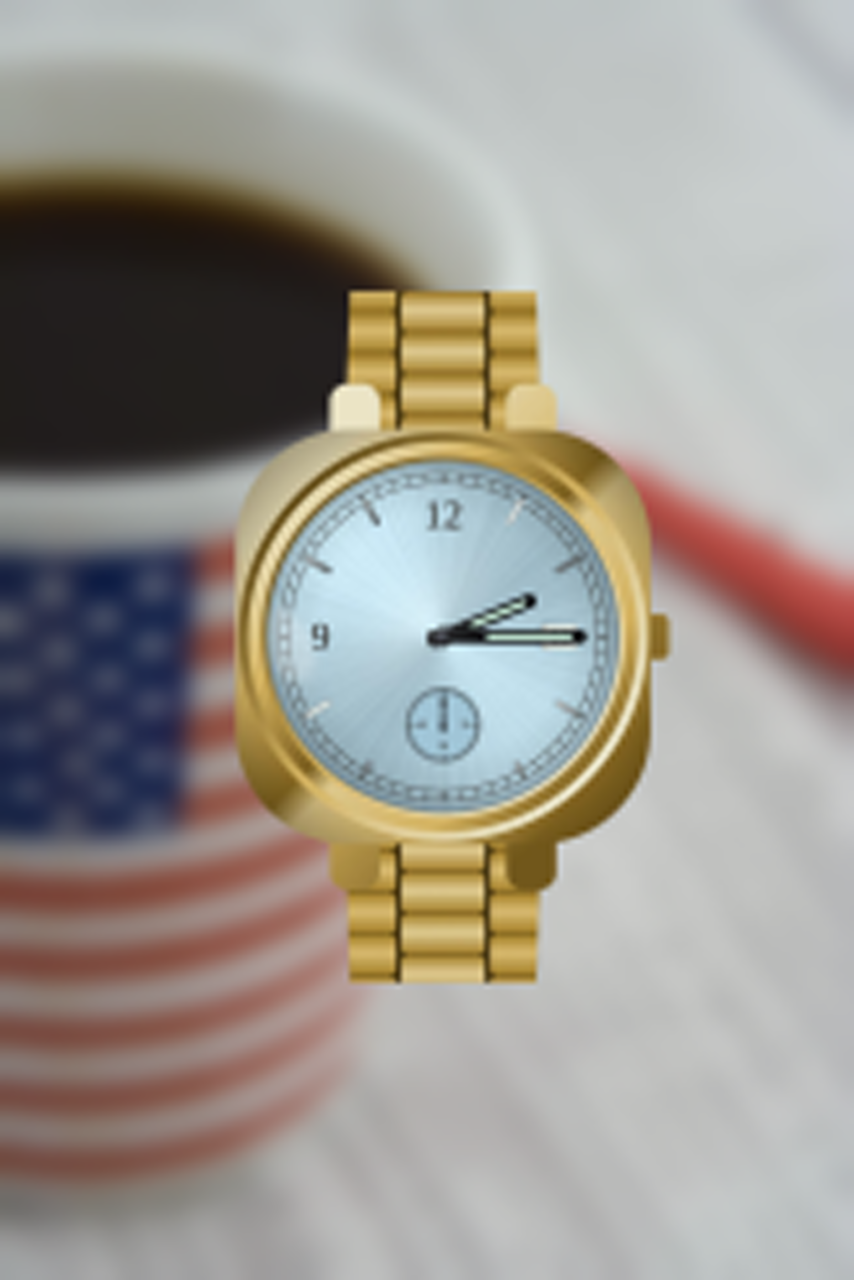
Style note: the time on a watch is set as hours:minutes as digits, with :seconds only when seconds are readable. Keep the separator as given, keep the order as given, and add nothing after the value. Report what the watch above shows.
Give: 2:15
